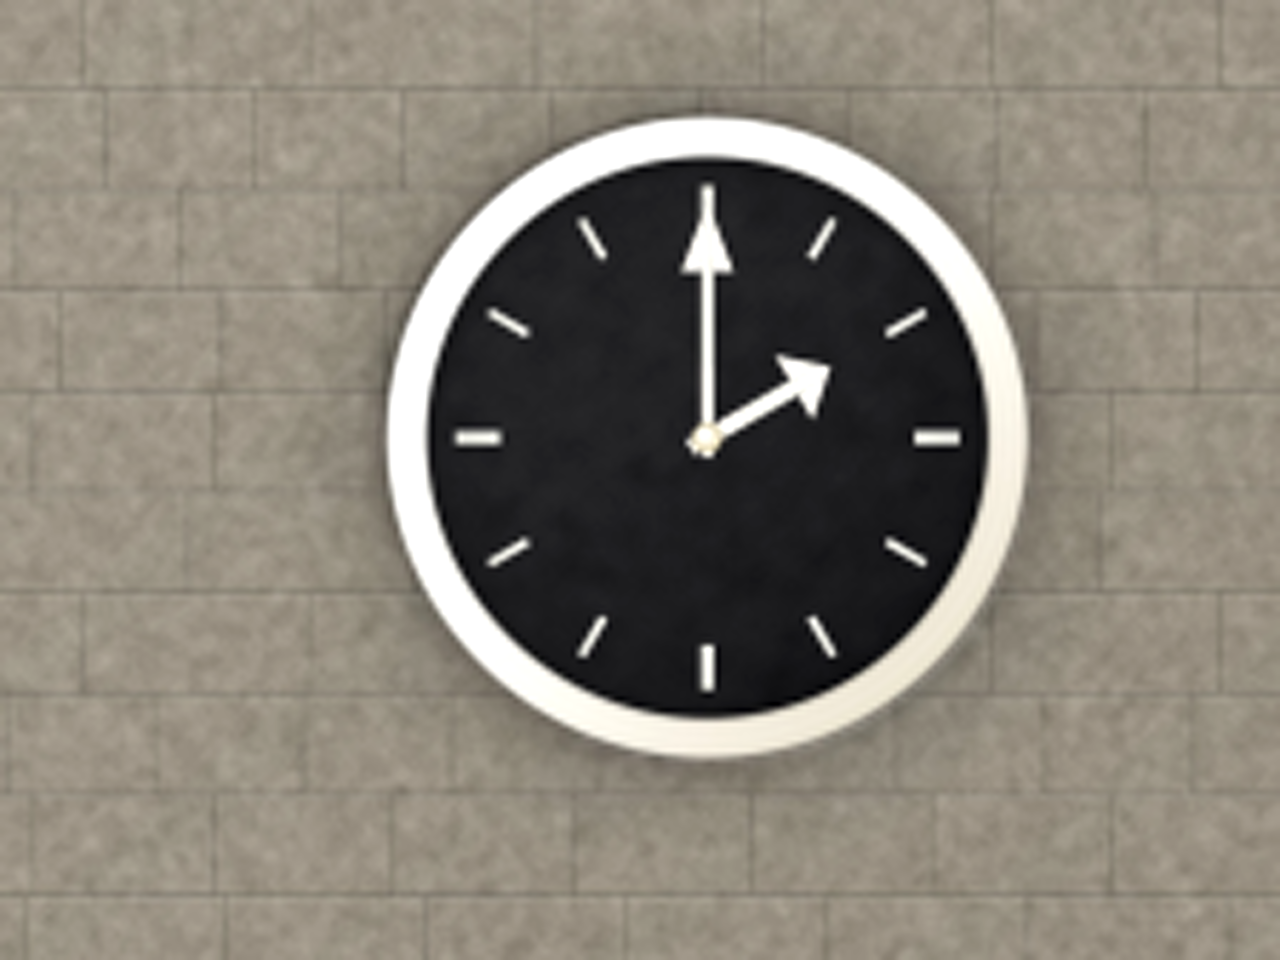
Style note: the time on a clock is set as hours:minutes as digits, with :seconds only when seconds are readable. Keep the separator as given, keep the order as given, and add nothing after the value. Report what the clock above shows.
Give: 2:00
